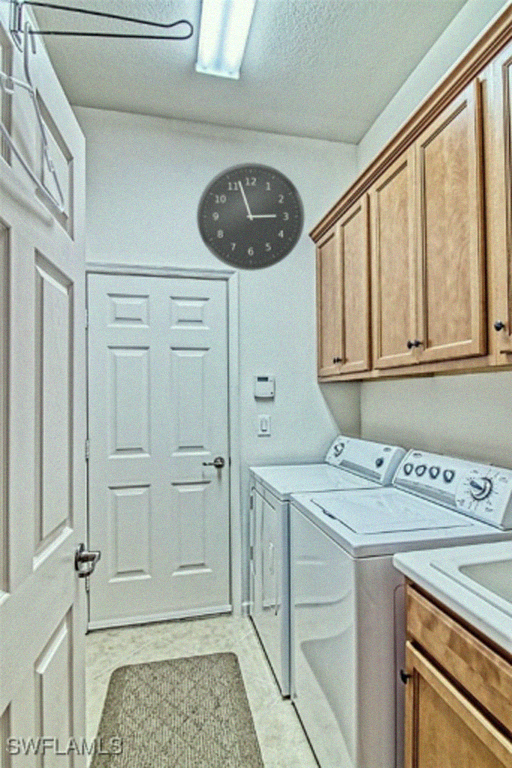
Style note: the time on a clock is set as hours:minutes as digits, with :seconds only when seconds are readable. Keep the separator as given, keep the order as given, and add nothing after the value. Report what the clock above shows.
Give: 2:57
